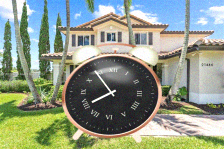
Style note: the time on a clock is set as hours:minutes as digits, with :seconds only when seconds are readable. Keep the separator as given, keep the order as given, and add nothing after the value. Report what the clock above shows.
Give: 7:54
